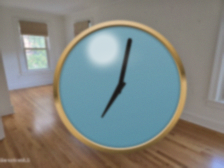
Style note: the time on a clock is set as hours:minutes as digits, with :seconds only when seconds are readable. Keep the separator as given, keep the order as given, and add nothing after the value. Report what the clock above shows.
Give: 7:02
